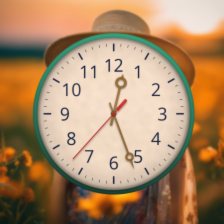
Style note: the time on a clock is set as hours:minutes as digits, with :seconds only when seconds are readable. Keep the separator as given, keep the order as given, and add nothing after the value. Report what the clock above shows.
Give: 12:26:37
